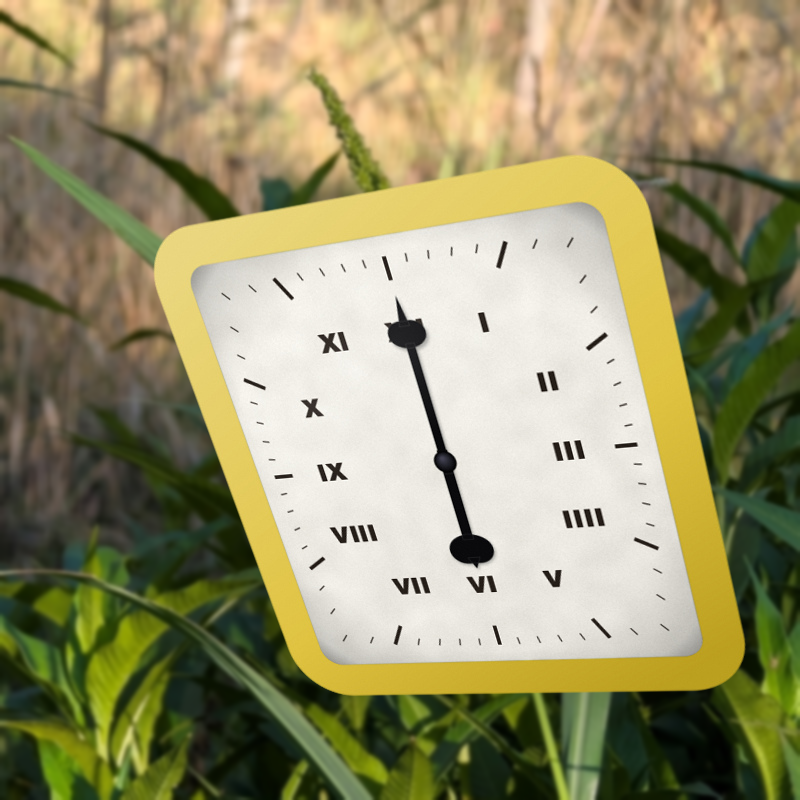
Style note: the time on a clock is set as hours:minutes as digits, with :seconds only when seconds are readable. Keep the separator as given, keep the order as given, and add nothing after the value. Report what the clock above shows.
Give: 6:00
